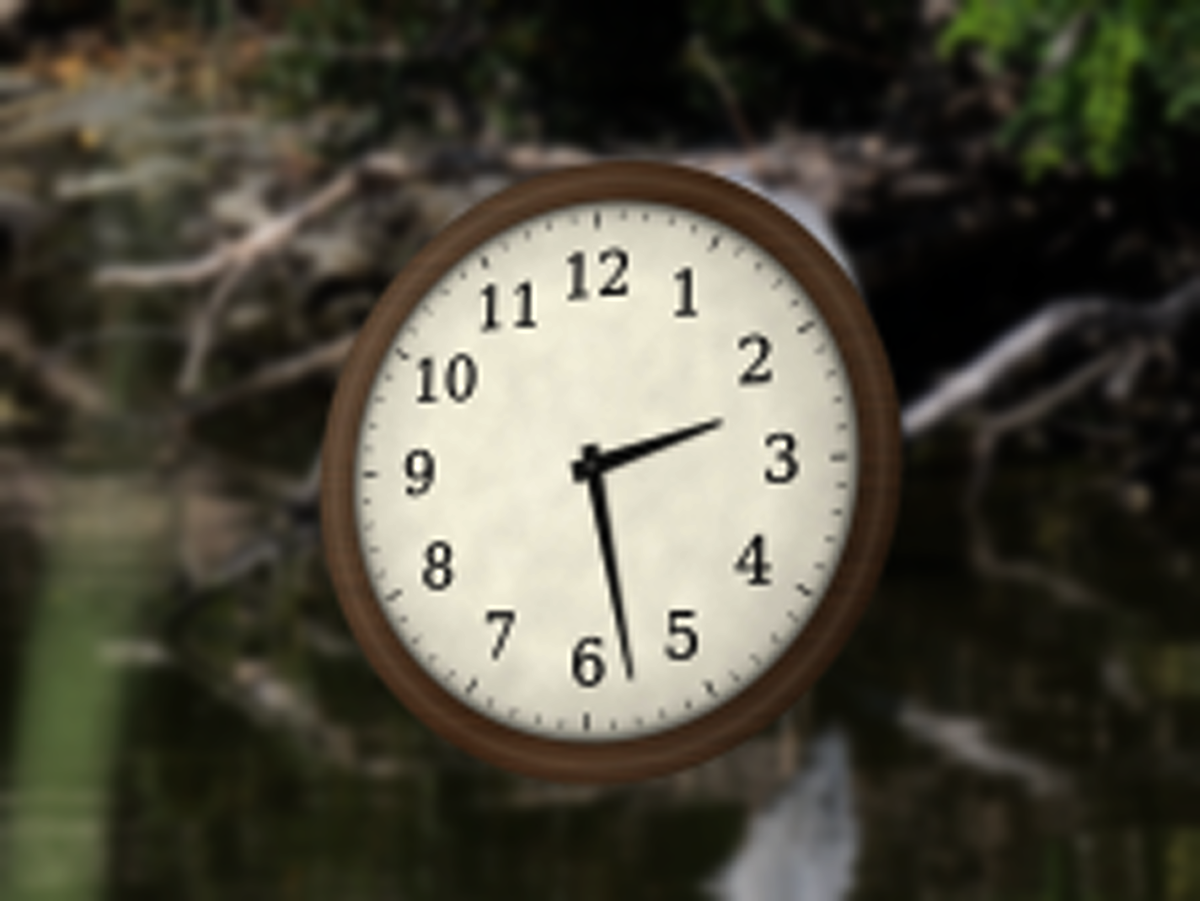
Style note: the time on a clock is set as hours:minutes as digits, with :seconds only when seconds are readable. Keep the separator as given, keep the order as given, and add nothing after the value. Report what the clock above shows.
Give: 2:28
